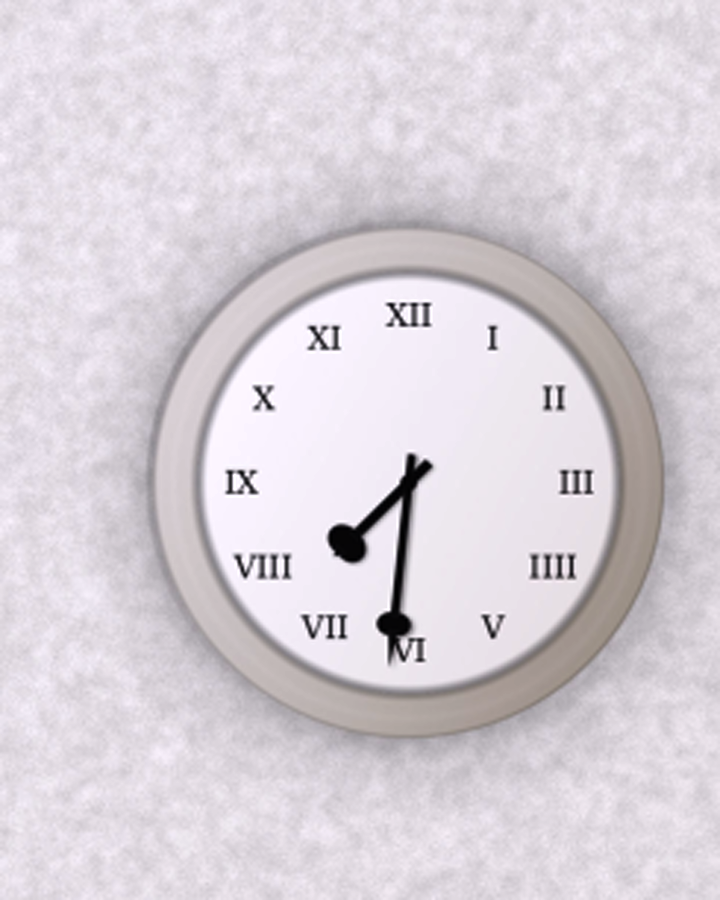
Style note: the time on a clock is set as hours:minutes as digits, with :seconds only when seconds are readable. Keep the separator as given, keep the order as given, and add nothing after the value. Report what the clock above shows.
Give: 7:31
